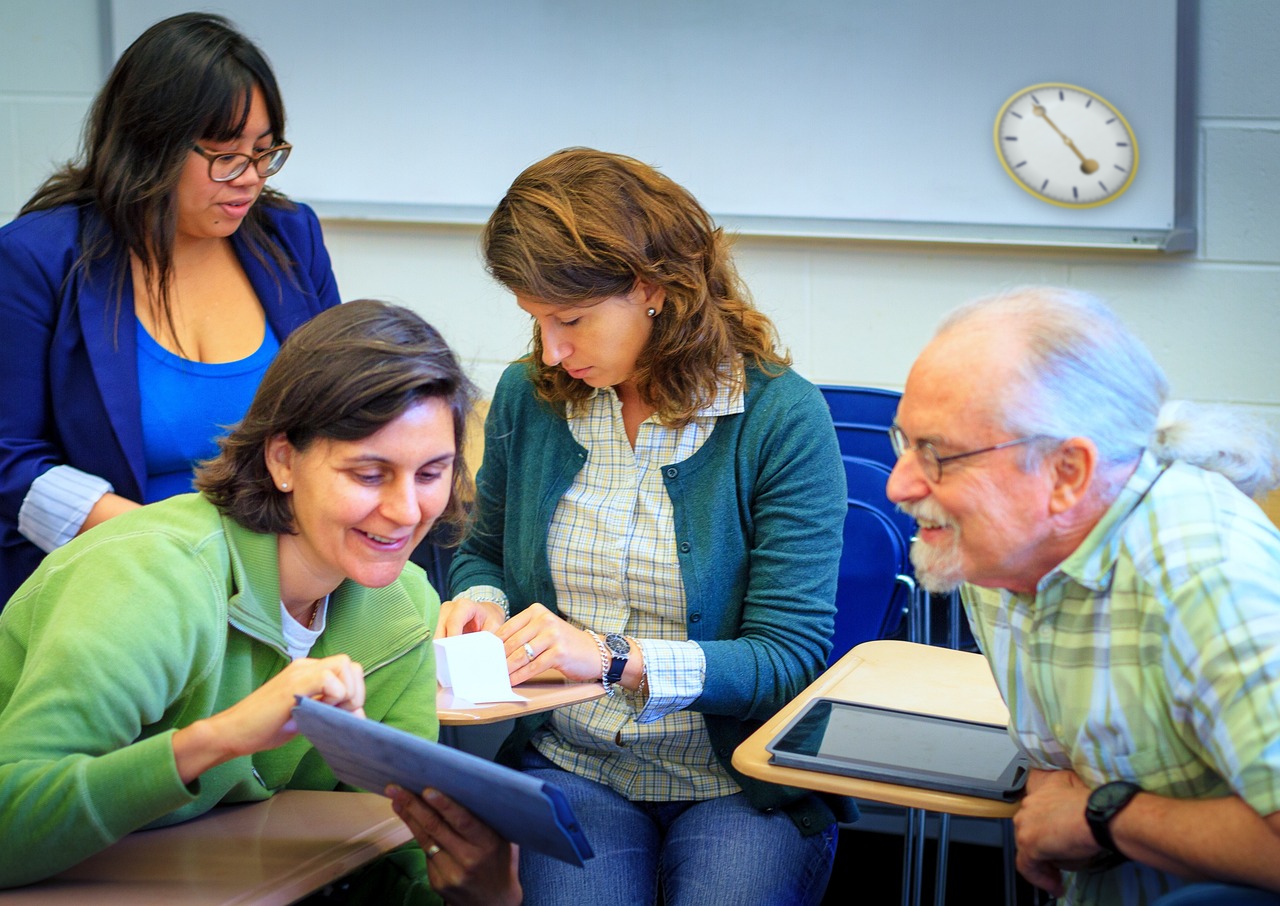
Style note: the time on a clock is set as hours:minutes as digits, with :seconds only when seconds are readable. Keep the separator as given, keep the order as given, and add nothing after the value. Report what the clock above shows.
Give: 4:54
